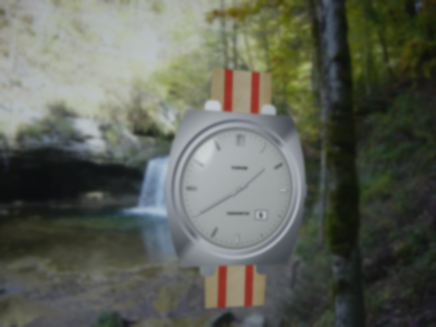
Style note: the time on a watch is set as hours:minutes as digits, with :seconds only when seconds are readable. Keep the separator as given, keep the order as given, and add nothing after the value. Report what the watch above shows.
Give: 1:40
